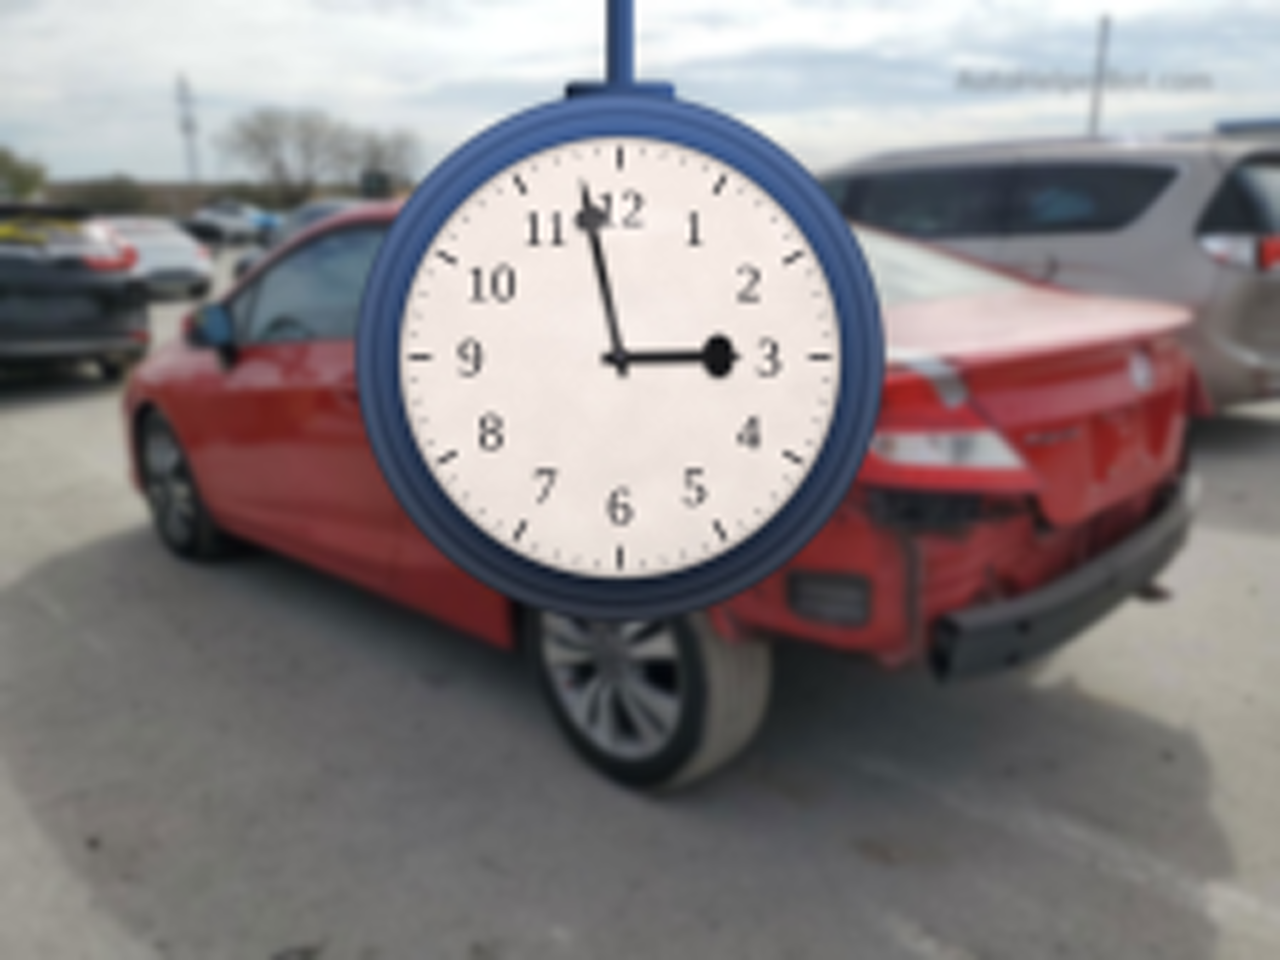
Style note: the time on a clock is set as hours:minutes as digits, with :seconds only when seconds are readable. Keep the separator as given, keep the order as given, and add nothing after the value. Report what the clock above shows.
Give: 2:58
